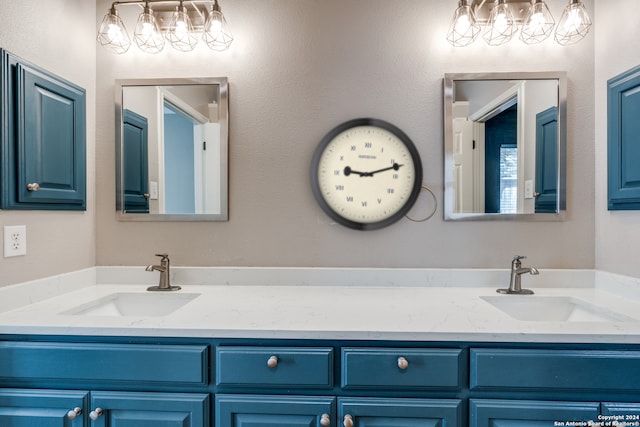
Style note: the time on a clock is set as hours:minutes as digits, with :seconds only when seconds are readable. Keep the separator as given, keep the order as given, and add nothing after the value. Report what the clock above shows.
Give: 9:12
